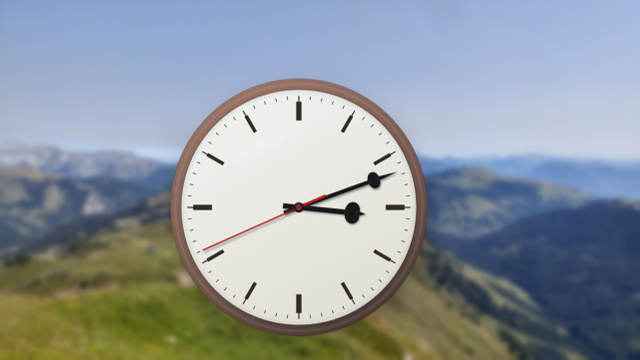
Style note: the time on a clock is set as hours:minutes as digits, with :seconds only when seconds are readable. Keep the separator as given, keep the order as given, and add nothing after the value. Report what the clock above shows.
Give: 3:11:41
